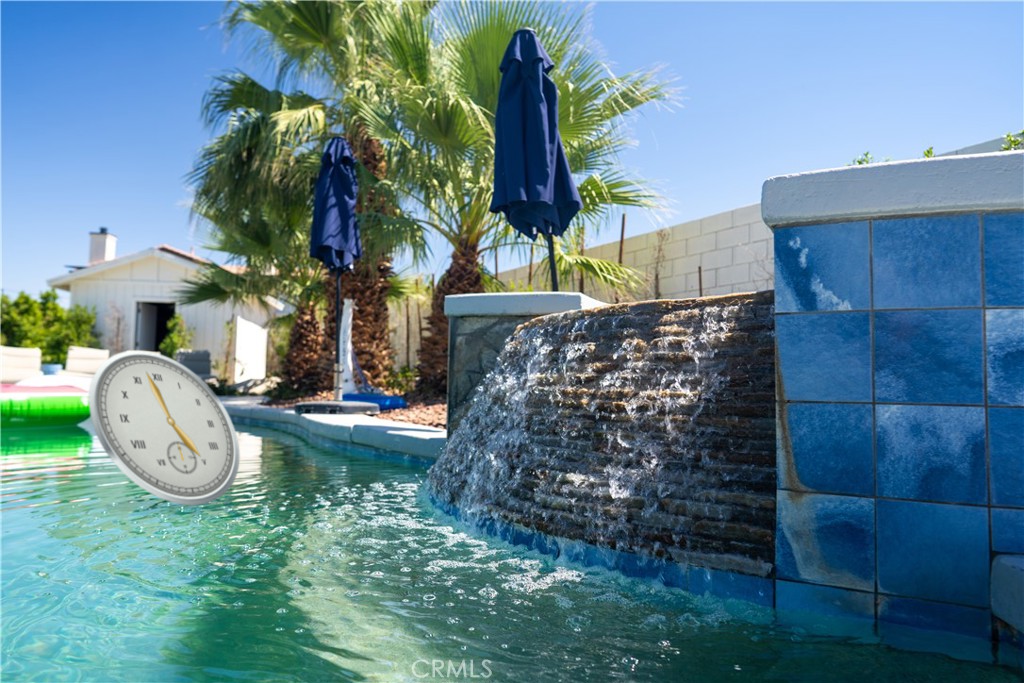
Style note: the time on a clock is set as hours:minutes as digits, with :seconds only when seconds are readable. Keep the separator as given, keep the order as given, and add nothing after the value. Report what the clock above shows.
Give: 4:58
